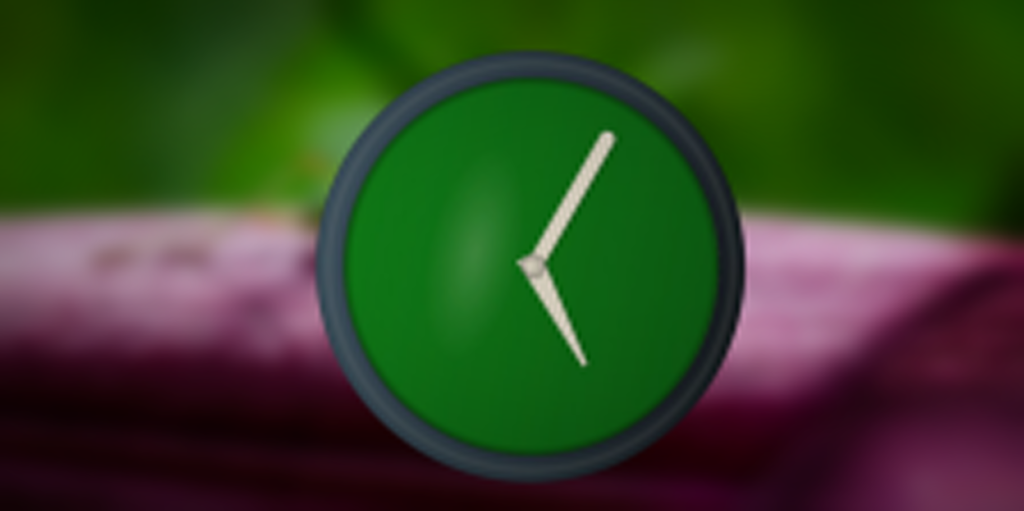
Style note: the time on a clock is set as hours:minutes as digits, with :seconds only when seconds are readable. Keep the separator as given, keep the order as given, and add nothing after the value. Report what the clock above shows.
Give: 5:05
